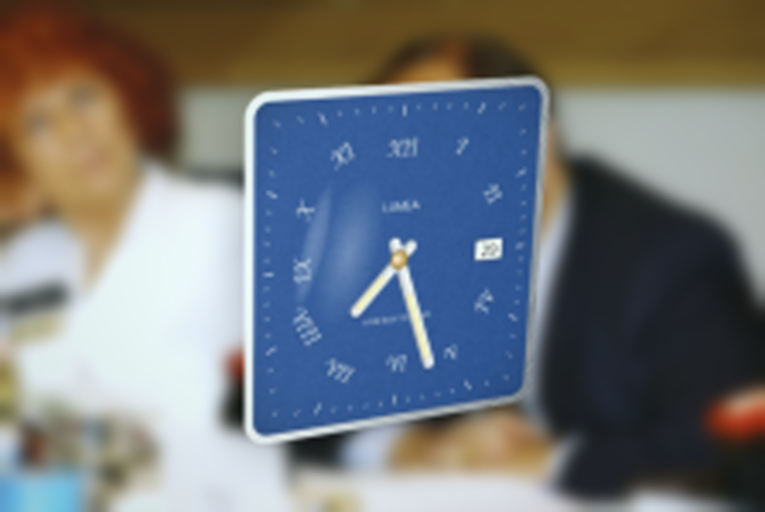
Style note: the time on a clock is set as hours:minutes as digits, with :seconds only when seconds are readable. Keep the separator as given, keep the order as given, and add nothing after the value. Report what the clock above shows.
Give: 7:27
